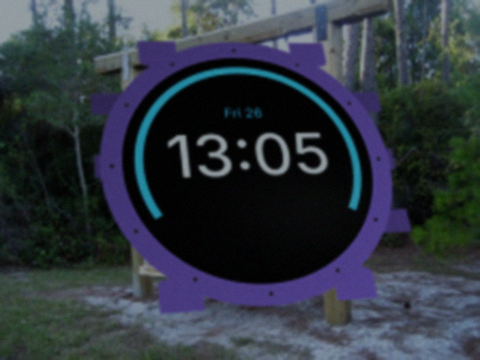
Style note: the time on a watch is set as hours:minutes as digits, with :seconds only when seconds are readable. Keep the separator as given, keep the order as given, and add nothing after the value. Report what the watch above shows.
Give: 13:05
